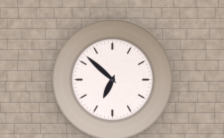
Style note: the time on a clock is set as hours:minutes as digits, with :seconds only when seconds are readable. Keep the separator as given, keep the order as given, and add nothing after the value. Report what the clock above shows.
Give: 6:52
